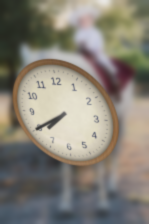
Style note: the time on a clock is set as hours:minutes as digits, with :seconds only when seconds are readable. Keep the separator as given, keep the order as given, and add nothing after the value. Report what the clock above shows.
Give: 7:40
